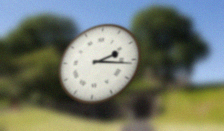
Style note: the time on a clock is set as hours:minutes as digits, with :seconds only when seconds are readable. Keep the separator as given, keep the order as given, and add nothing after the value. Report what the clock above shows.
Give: 2:16
